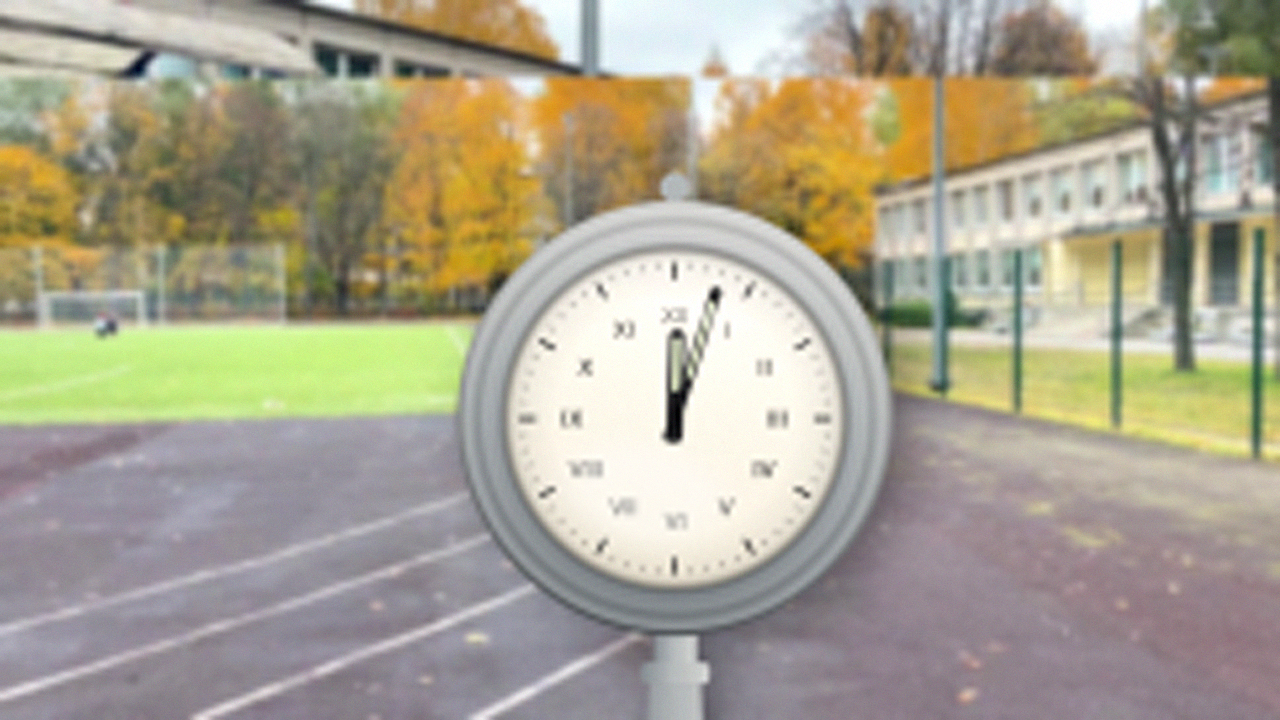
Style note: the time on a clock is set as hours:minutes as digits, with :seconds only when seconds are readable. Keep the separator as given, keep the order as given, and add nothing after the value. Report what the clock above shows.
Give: 12:03
